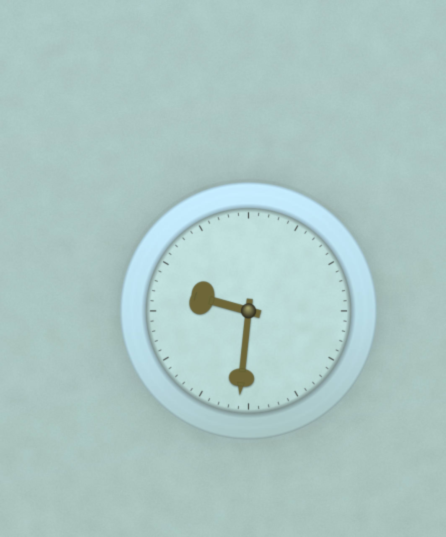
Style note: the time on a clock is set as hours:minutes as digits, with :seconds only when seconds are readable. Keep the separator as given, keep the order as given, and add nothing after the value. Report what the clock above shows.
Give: 9:31
